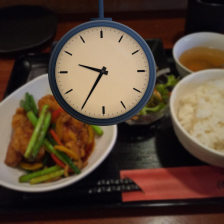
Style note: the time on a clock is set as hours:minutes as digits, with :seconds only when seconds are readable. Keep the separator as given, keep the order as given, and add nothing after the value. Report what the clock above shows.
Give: 9:35
